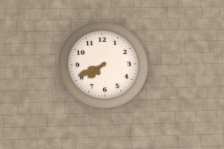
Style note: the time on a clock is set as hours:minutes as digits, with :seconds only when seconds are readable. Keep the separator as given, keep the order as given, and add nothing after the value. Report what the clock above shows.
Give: 7:41
